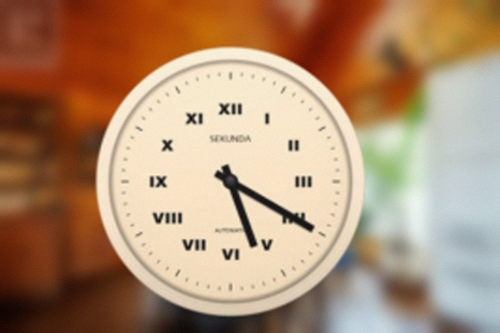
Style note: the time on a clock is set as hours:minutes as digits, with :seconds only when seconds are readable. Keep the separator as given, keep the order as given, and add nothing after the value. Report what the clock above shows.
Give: 5:20
